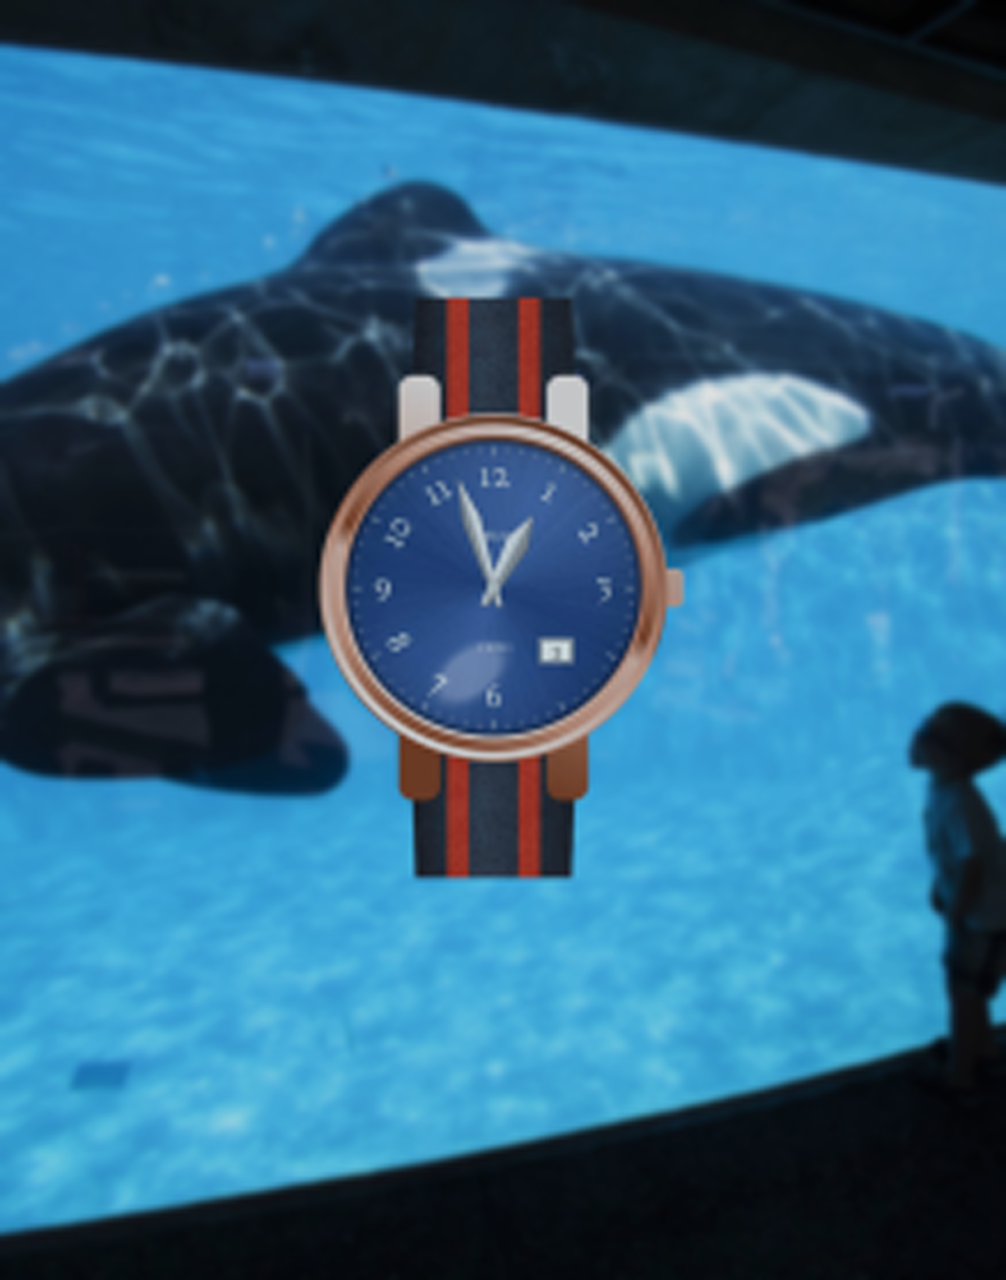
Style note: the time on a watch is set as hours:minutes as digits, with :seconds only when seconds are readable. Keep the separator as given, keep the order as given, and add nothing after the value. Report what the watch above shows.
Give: 12:57
